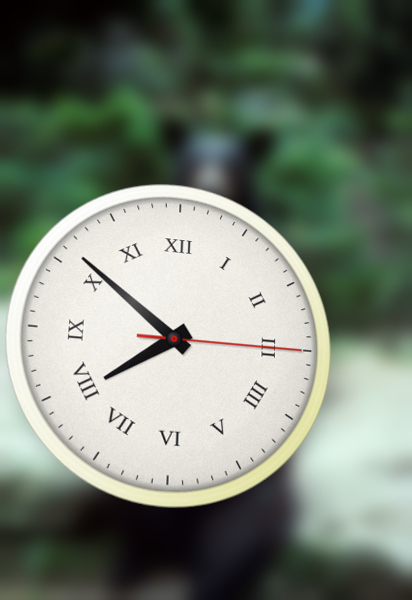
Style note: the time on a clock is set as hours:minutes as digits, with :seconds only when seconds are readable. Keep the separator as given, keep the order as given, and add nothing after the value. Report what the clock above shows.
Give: 7:51:15
